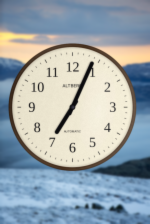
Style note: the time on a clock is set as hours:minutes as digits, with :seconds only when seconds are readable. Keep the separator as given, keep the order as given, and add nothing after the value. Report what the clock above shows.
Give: 7:04
